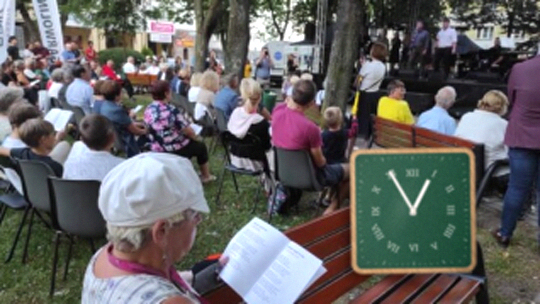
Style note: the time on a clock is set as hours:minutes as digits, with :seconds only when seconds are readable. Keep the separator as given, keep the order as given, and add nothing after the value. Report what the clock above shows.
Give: 12:55
